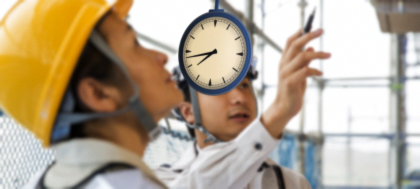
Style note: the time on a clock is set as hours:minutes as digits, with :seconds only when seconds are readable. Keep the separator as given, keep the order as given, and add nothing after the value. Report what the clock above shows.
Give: 7:43
